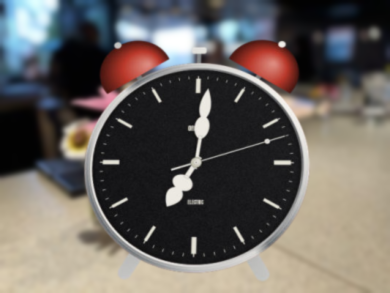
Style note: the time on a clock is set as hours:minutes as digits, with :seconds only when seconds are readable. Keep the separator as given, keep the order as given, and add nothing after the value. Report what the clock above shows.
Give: 7:01:12
